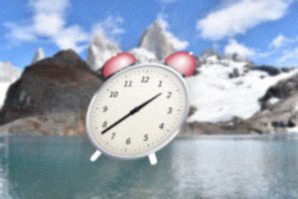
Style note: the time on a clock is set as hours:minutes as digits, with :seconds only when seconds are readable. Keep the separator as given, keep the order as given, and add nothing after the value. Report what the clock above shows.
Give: 1:38
